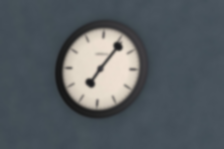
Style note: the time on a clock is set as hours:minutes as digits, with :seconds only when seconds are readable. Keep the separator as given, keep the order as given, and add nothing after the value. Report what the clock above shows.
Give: 7:06
